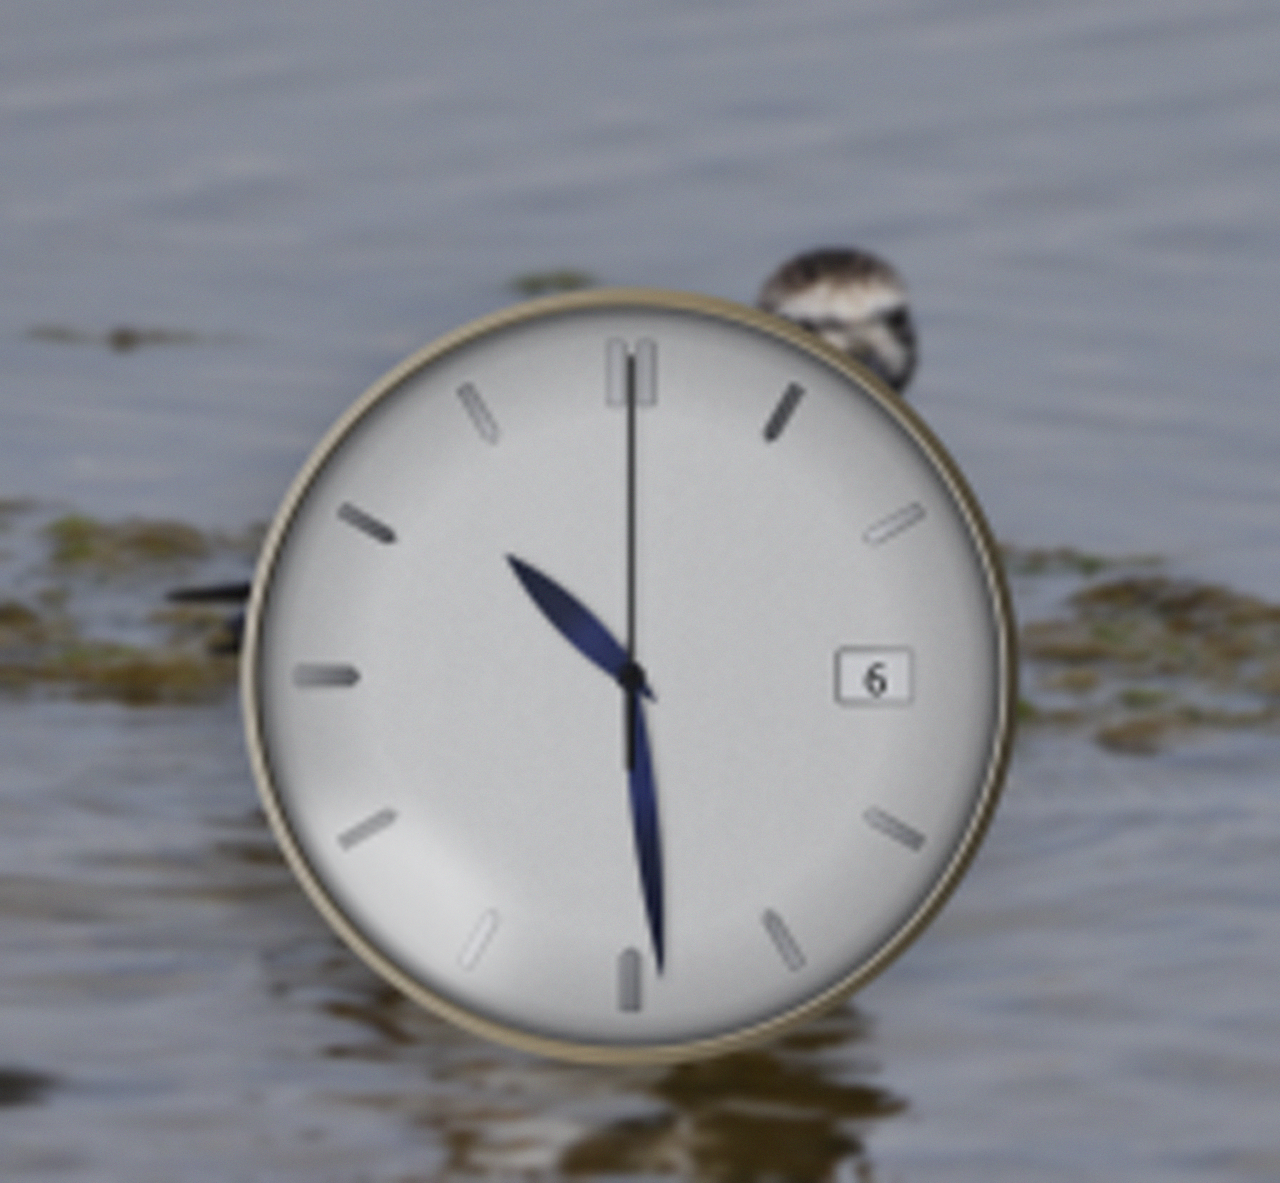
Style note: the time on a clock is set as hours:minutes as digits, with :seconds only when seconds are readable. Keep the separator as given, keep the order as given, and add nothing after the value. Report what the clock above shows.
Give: 10:29:00
